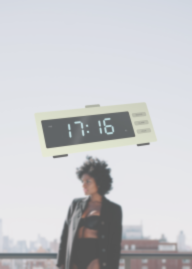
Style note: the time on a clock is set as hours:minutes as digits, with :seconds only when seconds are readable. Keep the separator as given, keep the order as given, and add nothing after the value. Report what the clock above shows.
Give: 17:16
